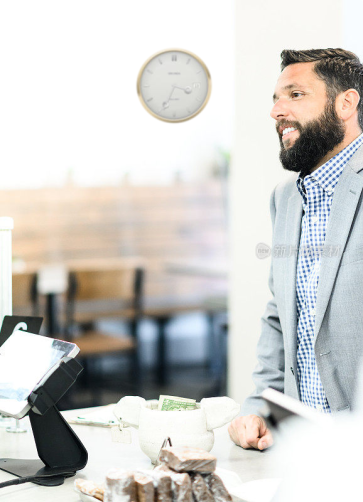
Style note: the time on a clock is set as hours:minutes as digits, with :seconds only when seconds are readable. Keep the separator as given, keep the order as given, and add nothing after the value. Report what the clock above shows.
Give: 3:34
